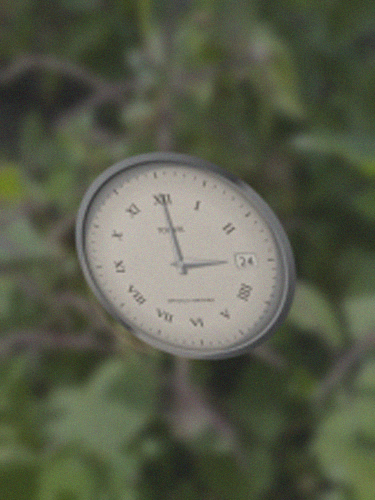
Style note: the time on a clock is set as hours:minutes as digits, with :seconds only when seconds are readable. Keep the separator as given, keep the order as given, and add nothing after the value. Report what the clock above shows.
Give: 3:00
